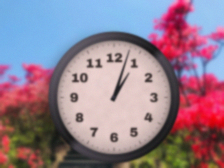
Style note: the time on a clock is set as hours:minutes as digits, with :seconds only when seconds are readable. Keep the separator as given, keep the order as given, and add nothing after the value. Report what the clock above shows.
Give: 1:03
